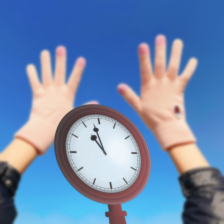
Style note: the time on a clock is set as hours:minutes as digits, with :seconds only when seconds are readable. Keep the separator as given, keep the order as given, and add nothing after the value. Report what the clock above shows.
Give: 10:58
